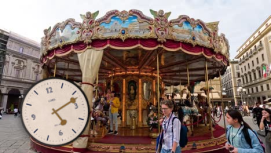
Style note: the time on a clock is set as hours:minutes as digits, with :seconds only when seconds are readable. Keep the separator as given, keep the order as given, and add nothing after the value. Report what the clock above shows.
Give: 5:12
